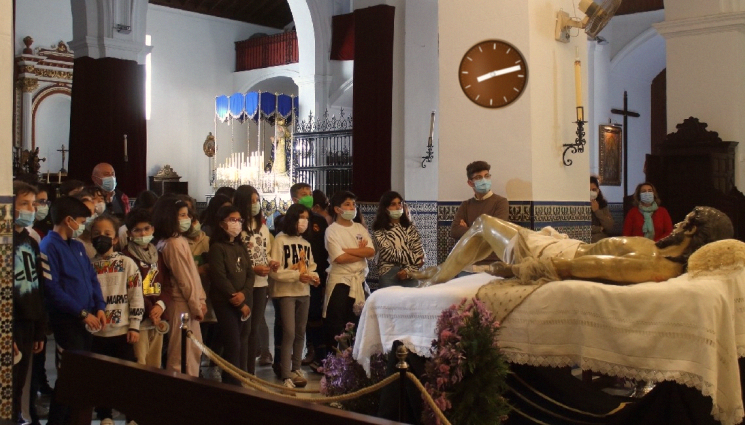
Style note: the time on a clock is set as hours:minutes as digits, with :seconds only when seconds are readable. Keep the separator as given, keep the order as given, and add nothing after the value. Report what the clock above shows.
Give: 8:12
